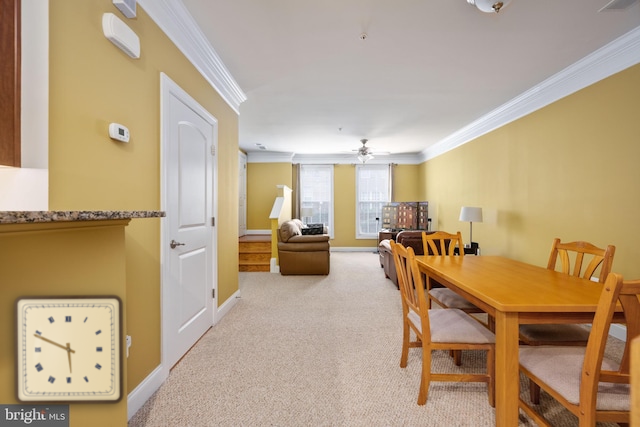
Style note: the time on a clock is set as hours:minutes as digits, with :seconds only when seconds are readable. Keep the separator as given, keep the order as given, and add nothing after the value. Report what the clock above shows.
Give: 5:49
